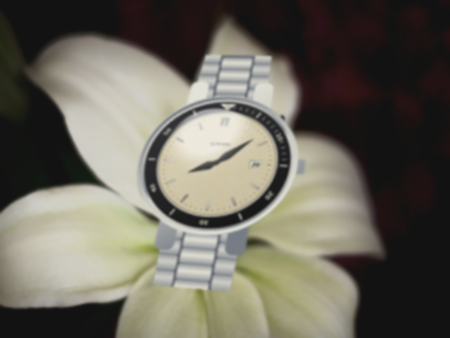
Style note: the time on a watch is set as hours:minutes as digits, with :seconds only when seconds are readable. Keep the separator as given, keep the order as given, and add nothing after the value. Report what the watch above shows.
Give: 8:08
